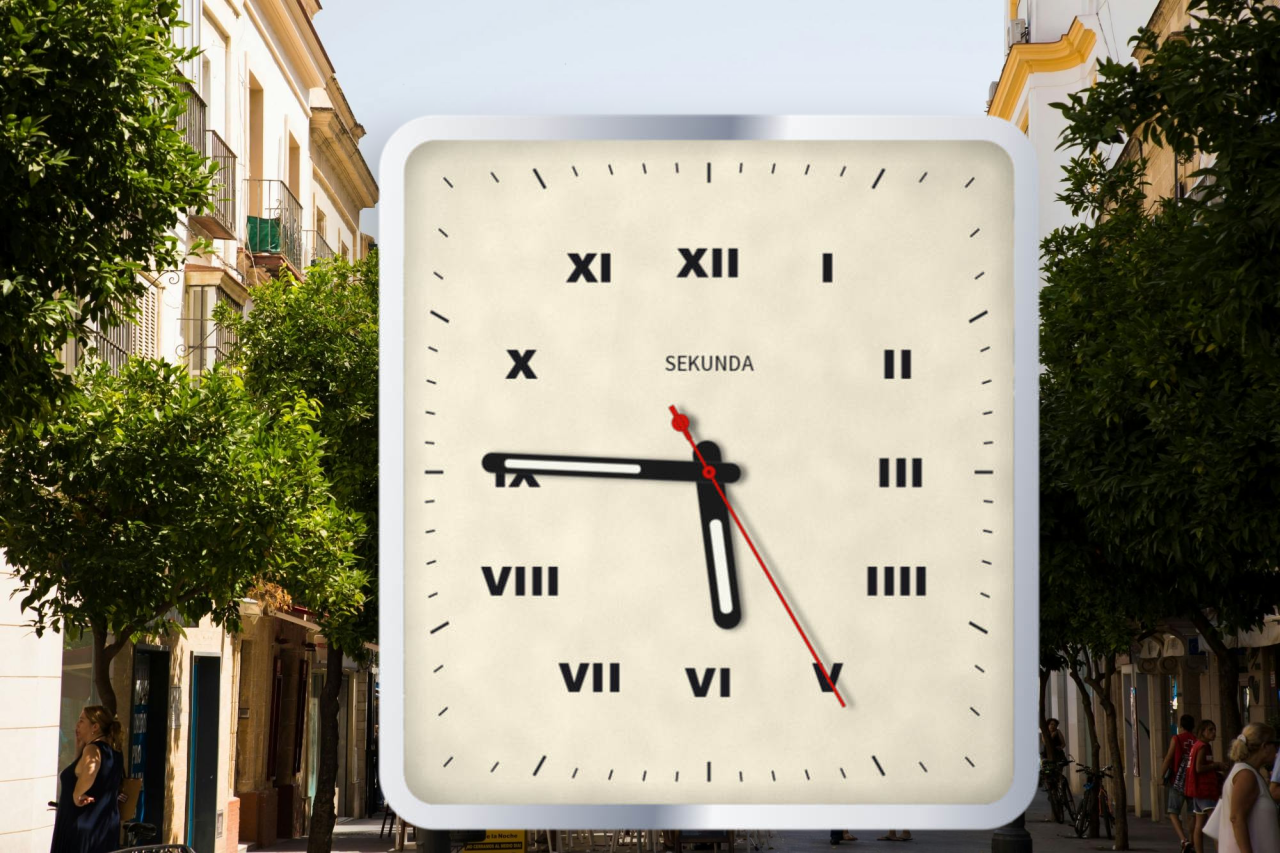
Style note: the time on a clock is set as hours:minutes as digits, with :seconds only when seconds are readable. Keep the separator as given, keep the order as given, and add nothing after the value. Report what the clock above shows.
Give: 5:45:25
